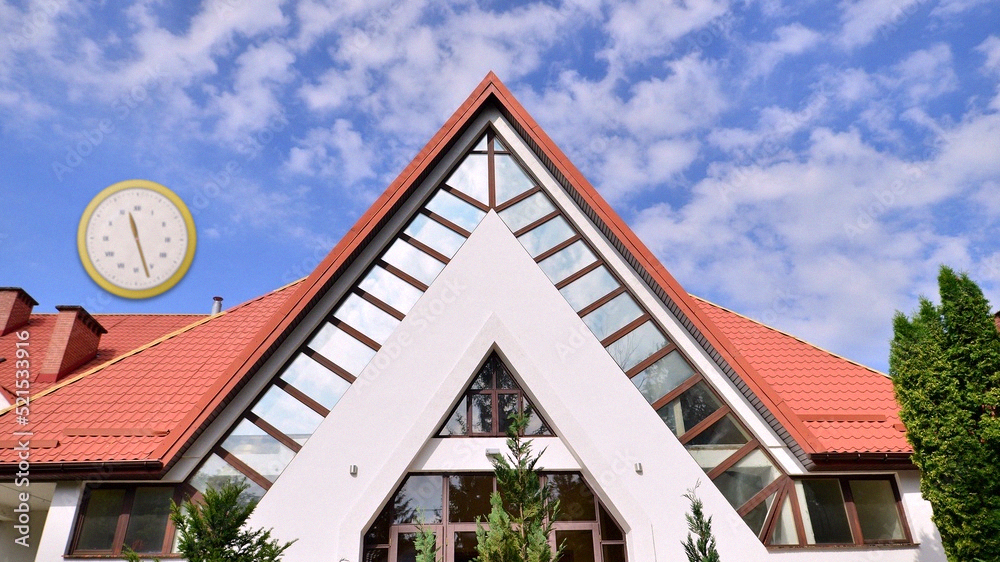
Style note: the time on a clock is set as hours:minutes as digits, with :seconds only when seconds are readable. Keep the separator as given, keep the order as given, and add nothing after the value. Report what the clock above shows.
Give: 11:27
